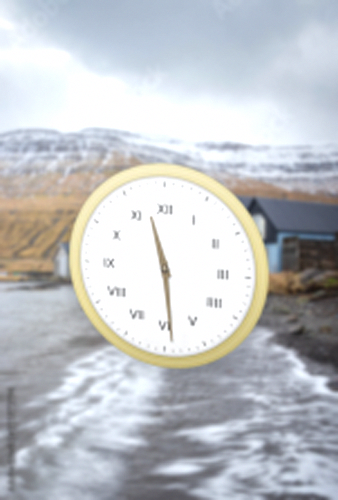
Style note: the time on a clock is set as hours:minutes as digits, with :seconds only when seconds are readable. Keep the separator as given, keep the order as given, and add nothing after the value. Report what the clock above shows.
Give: 11:29
